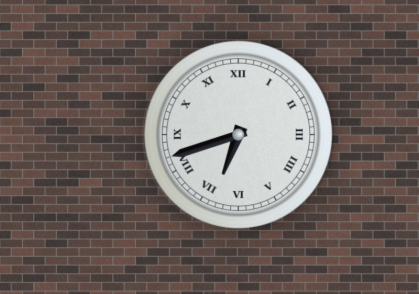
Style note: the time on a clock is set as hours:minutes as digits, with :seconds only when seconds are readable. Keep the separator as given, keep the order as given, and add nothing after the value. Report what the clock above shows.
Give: 6:42
